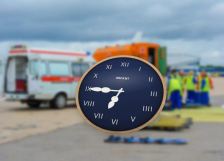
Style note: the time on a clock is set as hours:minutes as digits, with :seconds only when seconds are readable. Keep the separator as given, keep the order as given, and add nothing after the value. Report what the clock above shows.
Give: 6:45
